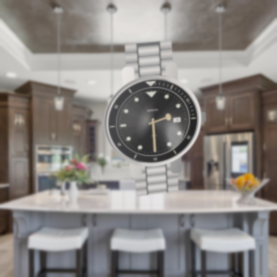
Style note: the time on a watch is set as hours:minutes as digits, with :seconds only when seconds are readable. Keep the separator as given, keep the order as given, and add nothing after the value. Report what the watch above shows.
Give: 2:30
